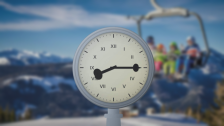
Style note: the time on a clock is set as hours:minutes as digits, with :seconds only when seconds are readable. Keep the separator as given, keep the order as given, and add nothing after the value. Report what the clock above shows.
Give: 8:15
